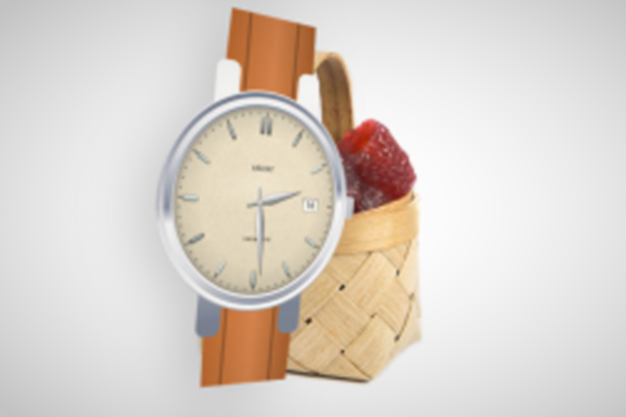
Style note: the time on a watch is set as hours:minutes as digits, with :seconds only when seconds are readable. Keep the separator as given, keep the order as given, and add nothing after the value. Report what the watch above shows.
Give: 2:29
